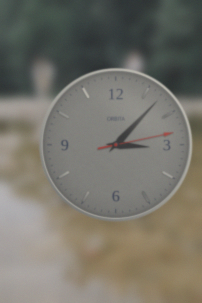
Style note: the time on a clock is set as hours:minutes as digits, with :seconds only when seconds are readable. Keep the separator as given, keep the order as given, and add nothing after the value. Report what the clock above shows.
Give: 3:07:13
